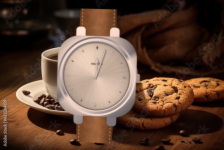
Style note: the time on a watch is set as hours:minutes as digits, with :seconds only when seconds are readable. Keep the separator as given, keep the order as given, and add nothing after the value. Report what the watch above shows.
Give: 12:03
